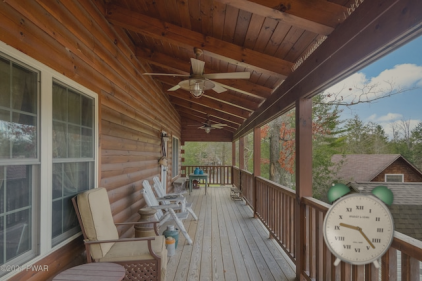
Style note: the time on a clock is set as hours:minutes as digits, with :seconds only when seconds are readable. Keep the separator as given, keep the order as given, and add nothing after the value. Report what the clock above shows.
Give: 9:23
